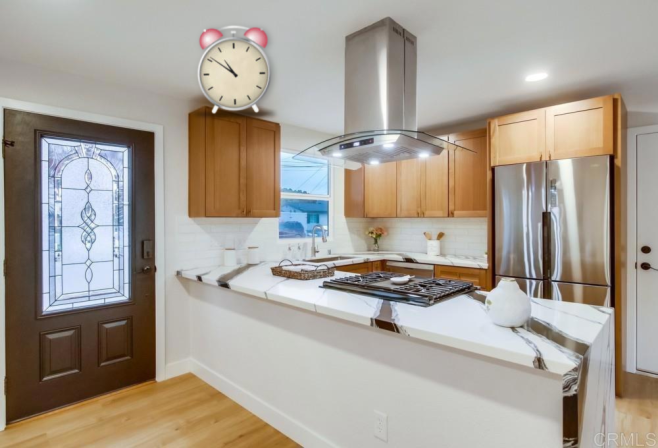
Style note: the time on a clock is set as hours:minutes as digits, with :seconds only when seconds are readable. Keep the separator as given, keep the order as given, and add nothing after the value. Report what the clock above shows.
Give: 10:51
